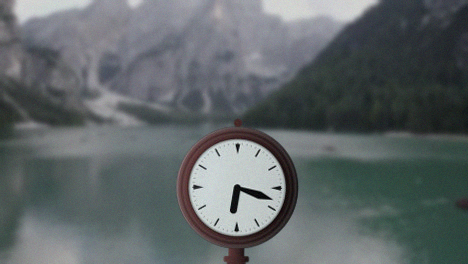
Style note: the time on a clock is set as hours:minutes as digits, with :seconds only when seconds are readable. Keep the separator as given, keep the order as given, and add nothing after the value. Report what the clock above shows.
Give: 6:18
